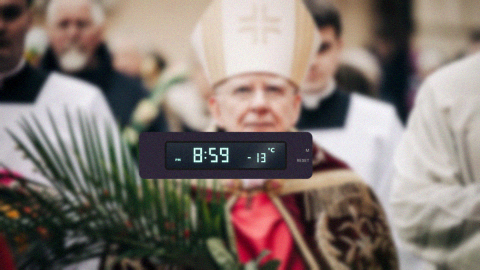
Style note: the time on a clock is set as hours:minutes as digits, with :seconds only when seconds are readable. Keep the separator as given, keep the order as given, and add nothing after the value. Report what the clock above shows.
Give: 8:59
